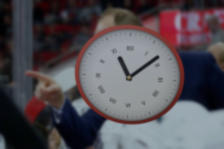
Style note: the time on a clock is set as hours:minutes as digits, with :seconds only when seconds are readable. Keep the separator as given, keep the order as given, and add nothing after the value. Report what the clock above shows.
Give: 11:08
